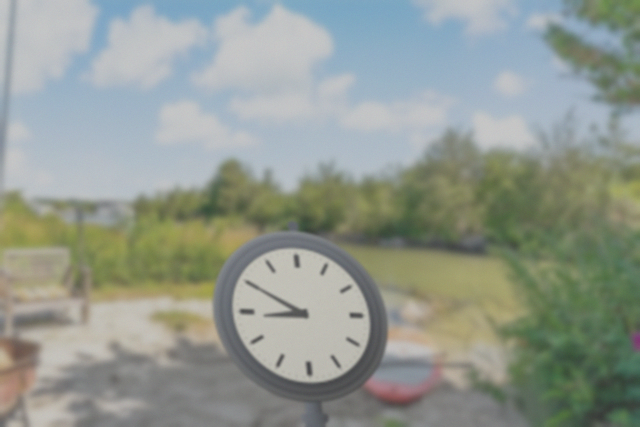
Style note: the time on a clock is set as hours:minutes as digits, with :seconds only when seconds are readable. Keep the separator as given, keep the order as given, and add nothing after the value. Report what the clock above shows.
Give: 8:50
